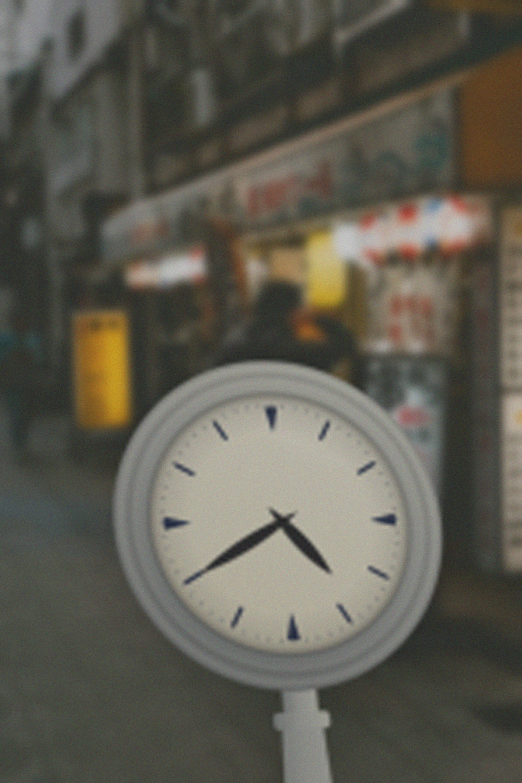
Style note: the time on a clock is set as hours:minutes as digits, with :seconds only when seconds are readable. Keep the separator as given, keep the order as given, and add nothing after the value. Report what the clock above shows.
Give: 4:40
